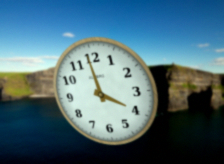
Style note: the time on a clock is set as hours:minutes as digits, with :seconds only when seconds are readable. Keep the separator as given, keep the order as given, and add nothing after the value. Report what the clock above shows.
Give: 3:59
